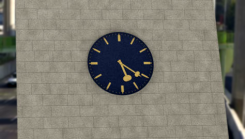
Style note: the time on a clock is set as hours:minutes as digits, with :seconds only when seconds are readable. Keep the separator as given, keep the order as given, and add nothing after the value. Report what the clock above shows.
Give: 5:21
